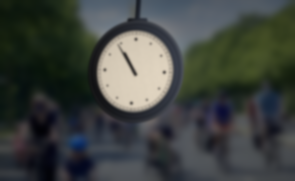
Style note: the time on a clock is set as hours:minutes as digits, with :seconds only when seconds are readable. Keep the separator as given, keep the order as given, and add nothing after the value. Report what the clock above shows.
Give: 10:54
